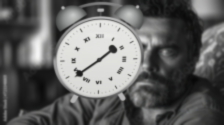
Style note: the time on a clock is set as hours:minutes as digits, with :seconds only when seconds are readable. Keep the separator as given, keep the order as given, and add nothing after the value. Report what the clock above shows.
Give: 1:39
